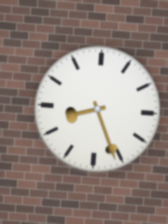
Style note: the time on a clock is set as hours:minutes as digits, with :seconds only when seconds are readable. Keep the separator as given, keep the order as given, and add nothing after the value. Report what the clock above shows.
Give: 8:26
